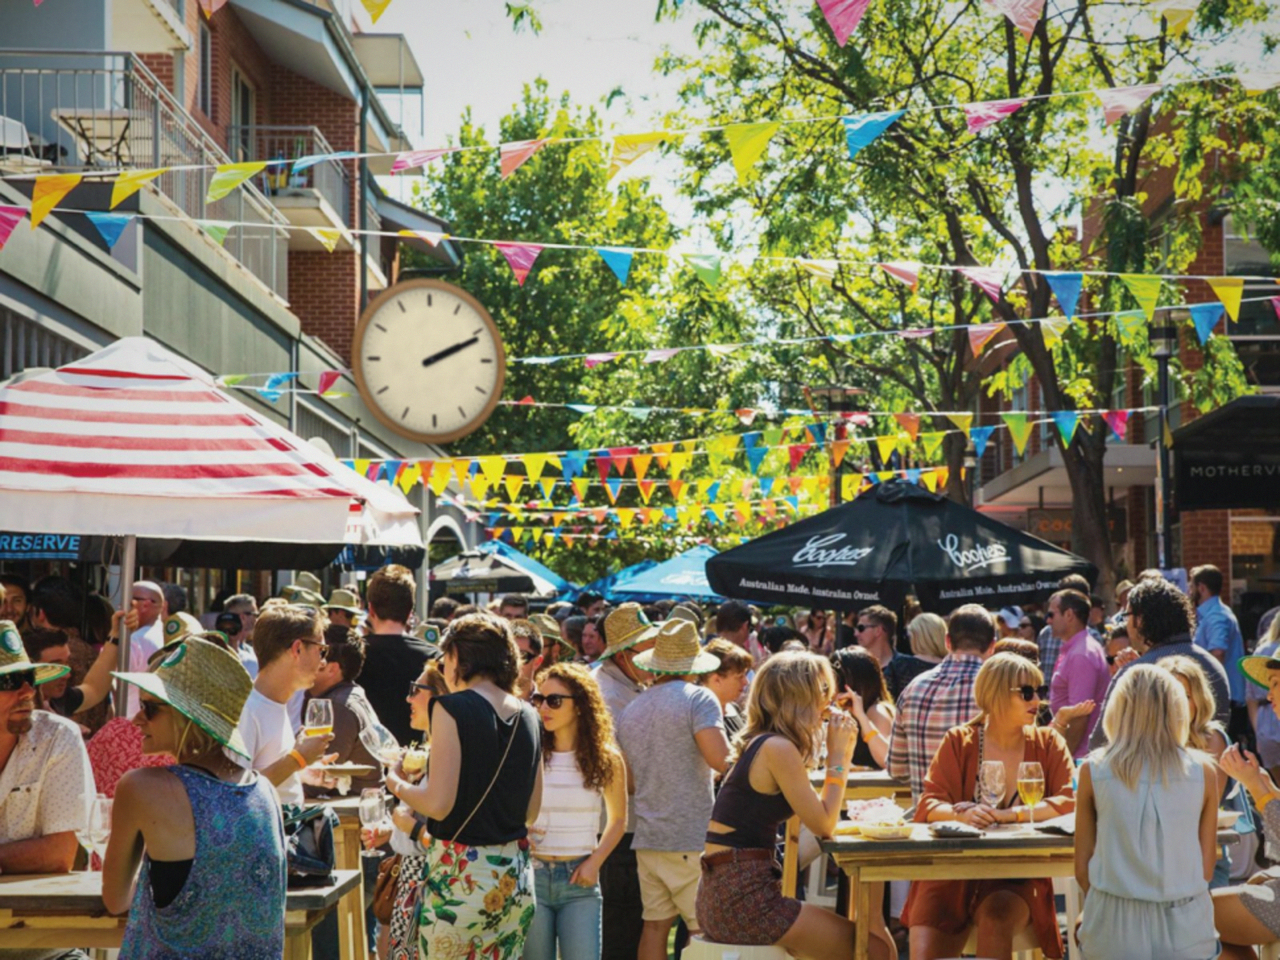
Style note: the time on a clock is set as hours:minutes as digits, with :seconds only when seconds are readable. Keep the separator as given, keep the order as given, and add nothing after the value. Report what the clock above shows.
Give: 2:11
